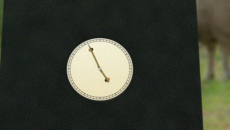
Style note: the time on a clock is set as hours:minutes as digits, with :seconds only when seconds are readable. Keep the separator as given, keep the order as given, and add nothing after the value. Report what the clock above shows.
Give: 4:56
